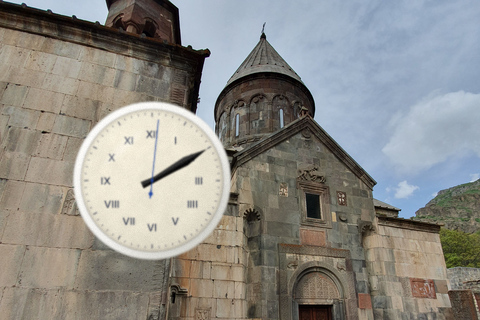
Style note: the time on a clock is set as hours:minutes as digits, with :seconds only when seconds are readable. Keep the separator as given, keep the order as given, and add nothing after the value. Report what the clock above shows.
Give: 2:10:01
